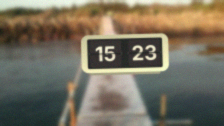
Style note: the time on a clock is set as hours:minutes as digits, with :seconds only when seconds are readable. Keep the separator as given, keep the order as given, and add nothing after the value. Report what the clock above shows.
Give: 15:23
